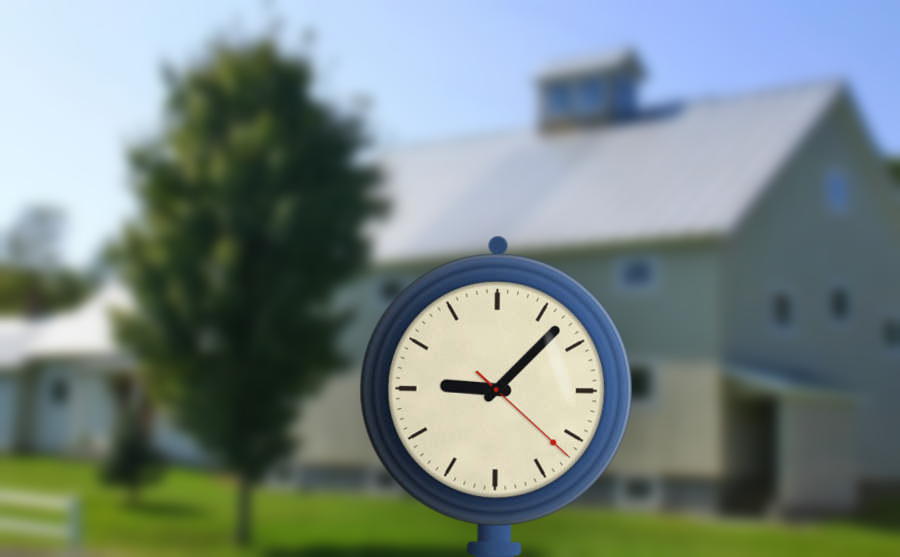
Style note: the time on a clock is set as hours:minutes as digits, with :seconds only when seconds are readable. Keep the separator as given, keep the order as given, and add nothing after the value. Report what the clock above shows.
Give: 9:07:22
